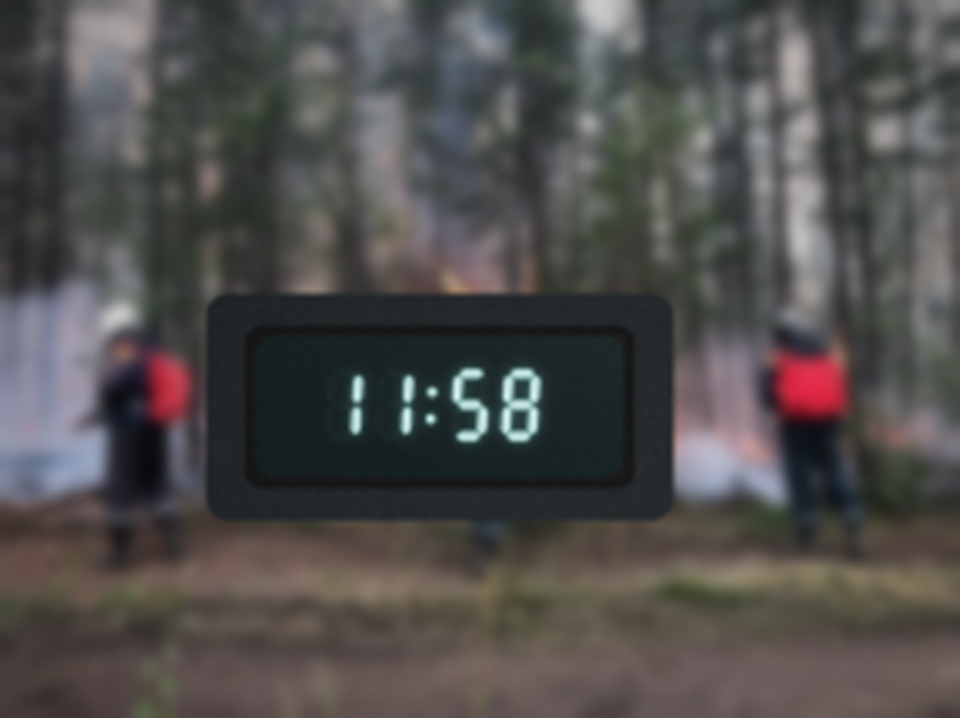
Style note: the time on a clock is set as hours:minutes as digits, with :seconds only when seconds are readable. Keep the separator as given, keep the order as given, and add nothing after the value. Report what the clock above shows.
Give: 11:58
